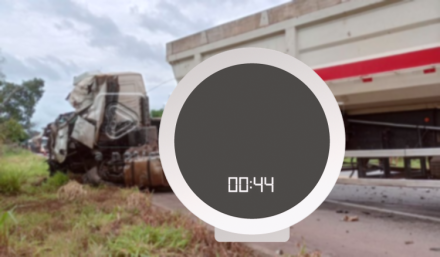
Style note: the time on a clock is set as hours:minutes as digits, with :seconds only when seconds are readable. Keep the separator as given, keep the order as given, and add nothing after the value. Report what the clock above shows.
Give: 0:44
